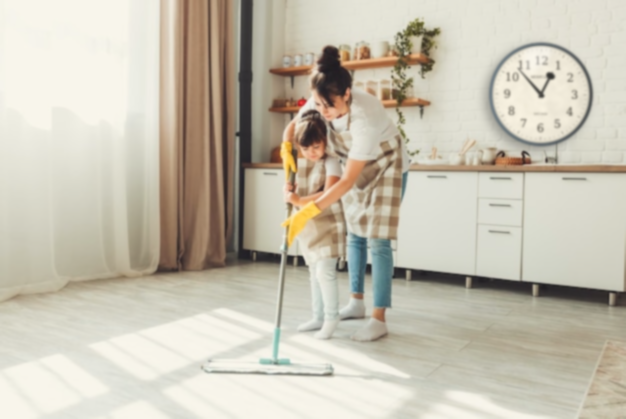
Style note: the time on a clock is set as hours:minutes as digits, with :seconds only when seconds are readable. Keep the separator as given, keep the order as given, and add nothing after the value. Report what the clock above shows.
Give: 12:53
